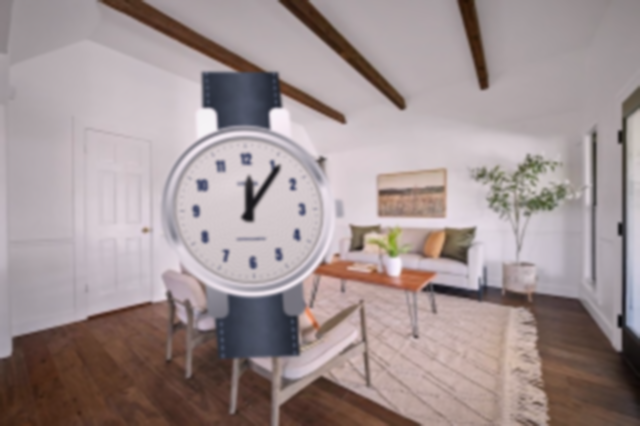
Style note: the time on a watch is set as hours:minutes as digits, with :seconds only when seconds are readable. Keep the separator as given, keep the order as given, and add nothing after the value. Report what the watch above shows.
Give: 12:06
